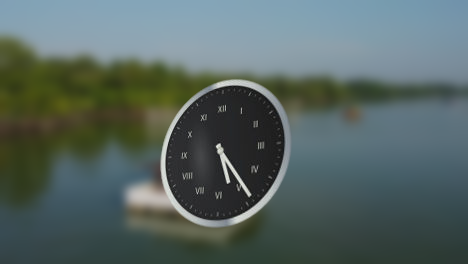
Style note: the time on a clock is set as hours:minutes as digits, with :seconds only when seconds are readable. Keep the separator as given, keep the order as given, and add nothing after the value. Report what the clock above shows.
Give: 5:24
